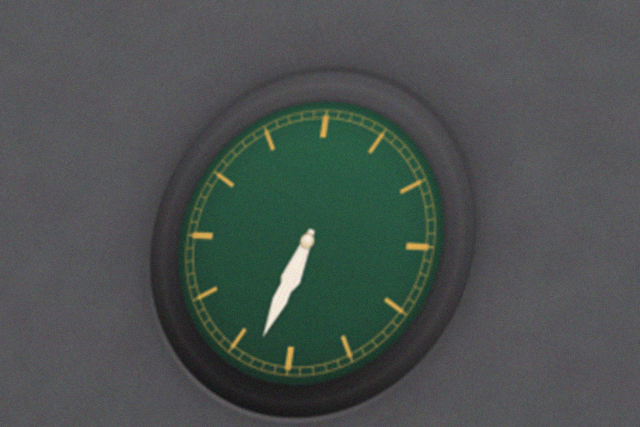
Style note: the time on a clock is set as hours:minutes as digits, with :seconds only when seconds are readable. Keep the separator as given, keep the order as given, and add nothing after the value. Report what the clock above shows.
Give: 6:33
